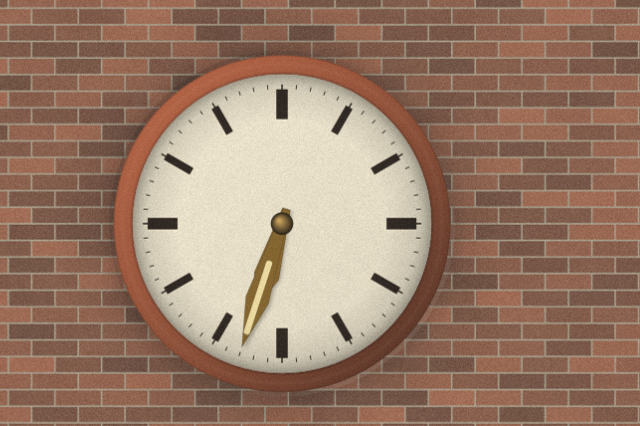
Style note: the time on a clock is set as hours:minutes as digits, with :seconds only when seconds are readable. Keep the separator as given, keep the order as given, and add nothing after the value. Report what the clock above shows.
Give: 6:33
